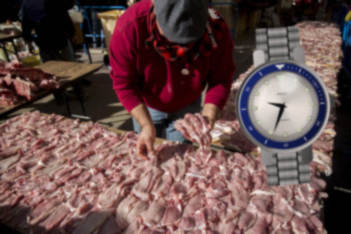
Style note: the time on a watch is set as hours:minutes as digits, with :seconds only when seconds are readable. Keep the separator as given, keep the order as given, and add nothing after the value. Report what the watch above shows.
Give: 9:34
